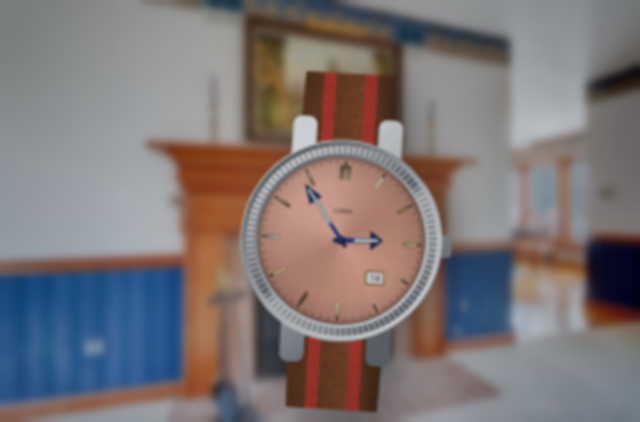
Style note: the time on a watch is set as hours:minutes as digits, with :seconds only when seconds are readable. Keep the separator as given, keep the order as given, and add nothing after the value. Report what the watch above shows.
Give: 2:54
